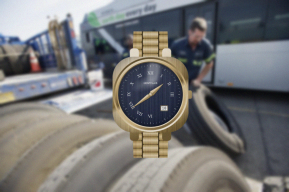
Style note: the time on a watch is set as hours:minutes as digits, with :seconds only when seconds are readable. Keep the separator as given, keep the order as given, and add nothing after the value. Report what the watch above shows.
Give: 1:39
